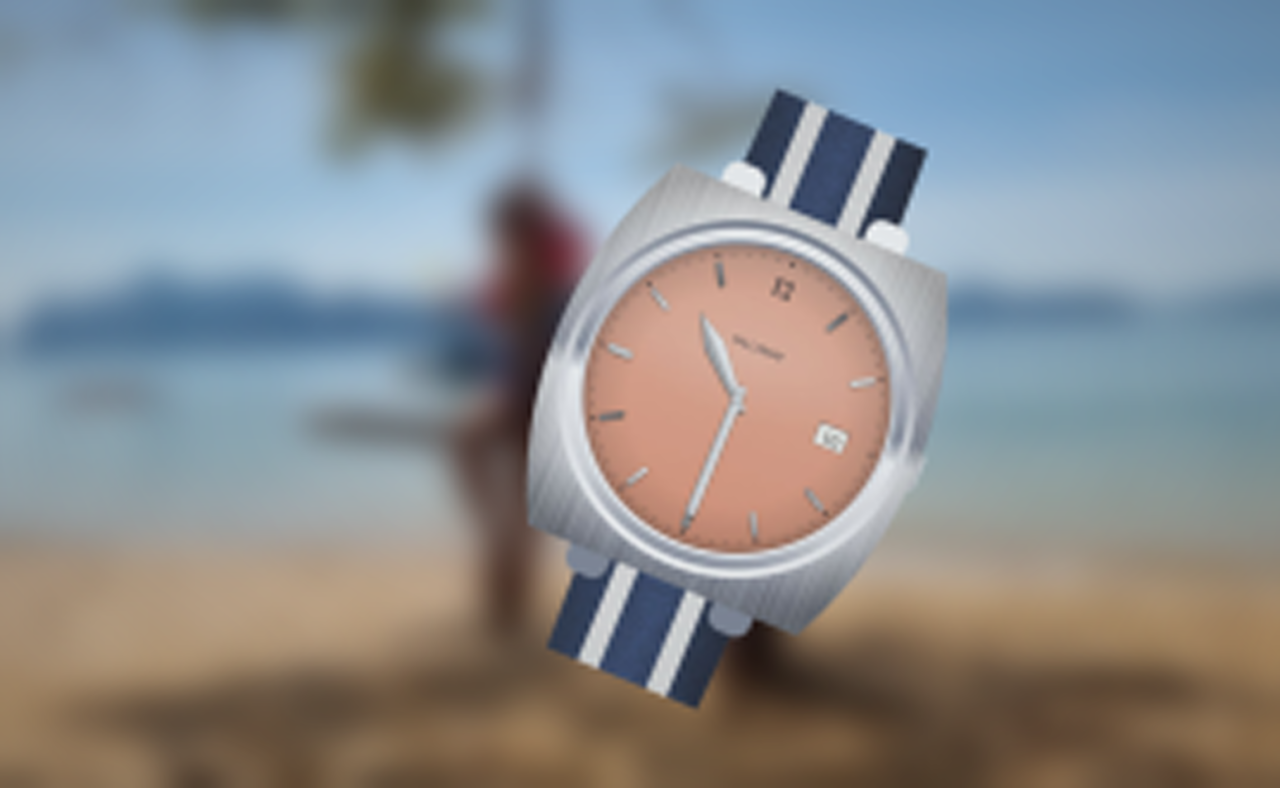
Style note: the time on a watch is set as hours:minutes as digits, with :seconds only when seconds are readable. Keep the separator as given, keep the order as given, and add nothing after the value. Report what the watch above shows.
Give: 10:30
